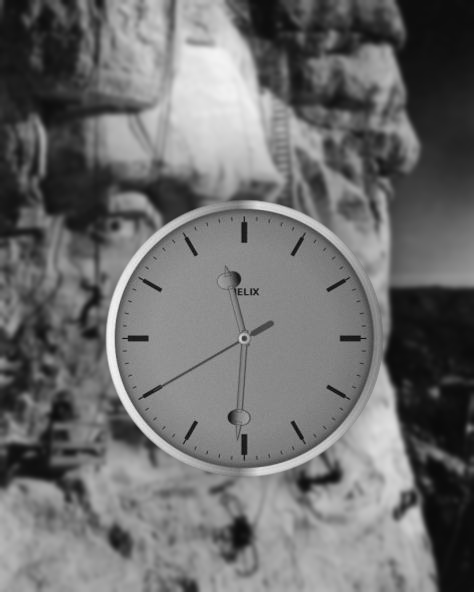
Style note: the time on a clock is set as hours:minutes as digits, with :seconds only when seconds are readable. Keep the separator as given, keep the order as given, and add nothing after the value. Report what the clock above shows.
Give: 11:30:40
